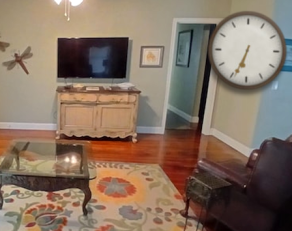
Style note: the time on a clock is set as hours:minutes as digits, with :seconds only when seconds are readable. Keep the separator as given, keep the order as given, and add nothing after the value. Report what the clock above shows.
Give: 6:34
